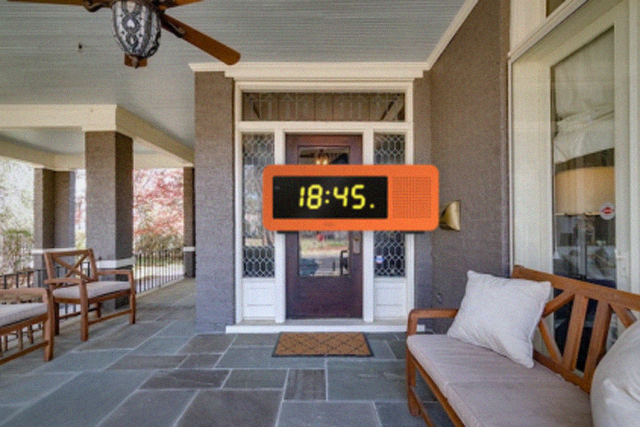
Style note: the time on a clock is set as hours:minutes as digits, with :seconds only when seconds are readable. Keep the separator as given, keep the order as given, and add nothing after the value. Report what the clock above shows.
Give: 18:45
